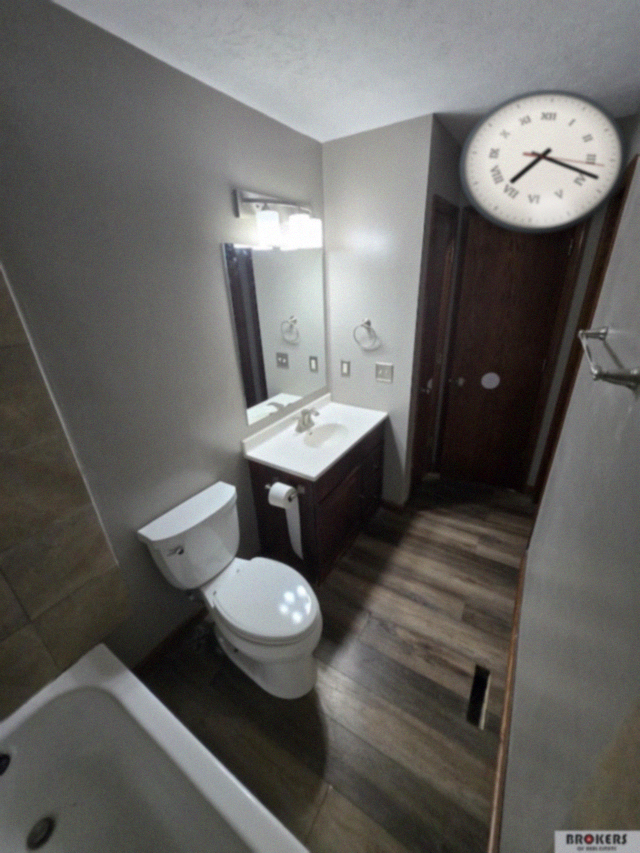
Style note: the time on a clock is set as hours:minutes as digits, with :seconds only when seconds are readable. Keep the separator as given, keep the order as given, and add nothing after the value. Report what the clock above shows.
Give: 7:18:16
